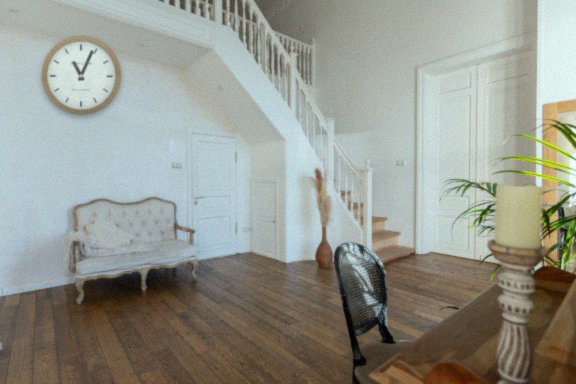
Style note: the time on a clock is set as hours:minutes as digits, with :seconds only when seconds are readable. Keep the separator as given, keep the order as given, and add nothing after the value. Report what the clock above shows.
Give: 11:04
